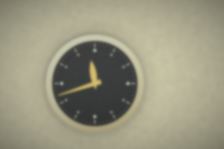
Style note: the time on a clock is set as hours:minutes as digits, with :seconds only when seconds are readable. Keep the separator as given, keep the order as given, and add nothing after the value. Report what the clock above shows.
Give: 11:42
